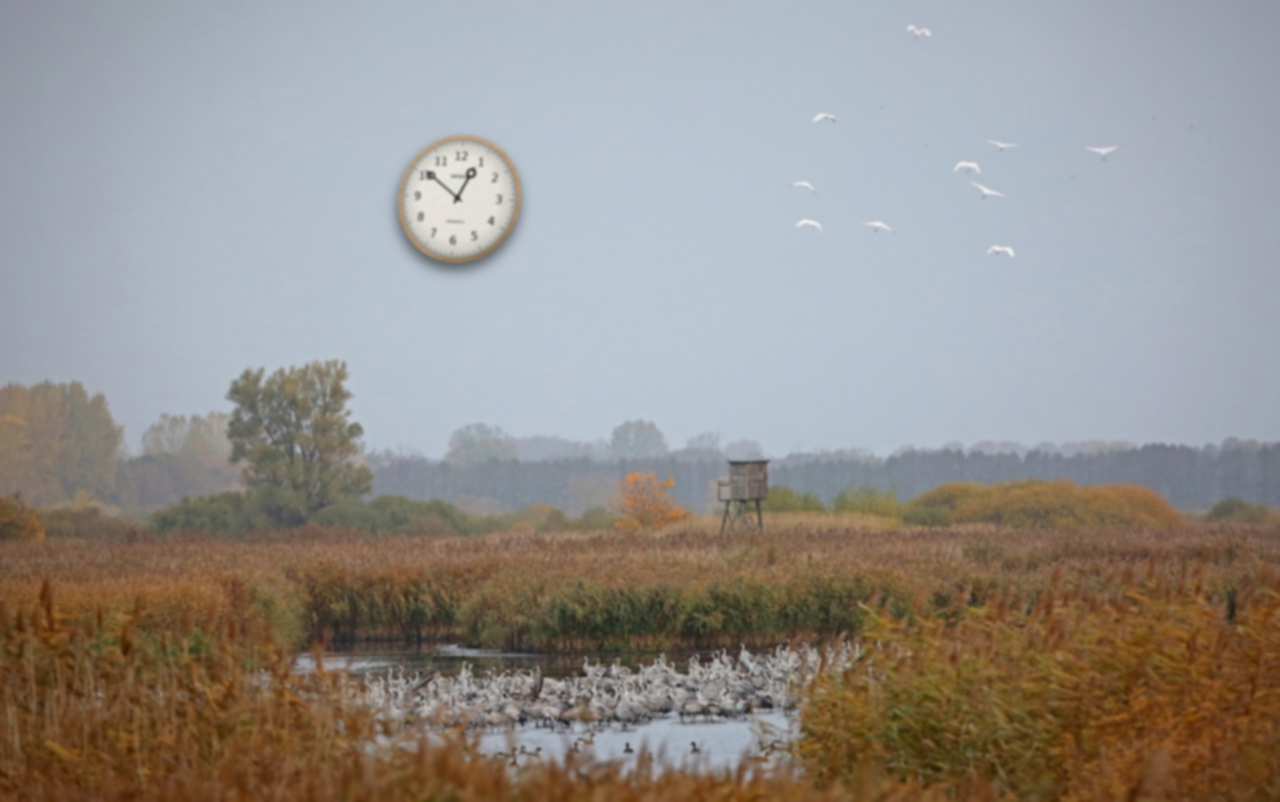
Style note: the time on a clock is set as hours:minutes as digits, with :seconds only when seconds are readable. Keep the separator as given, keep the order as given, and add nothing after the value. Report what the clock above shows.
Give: 12:51
